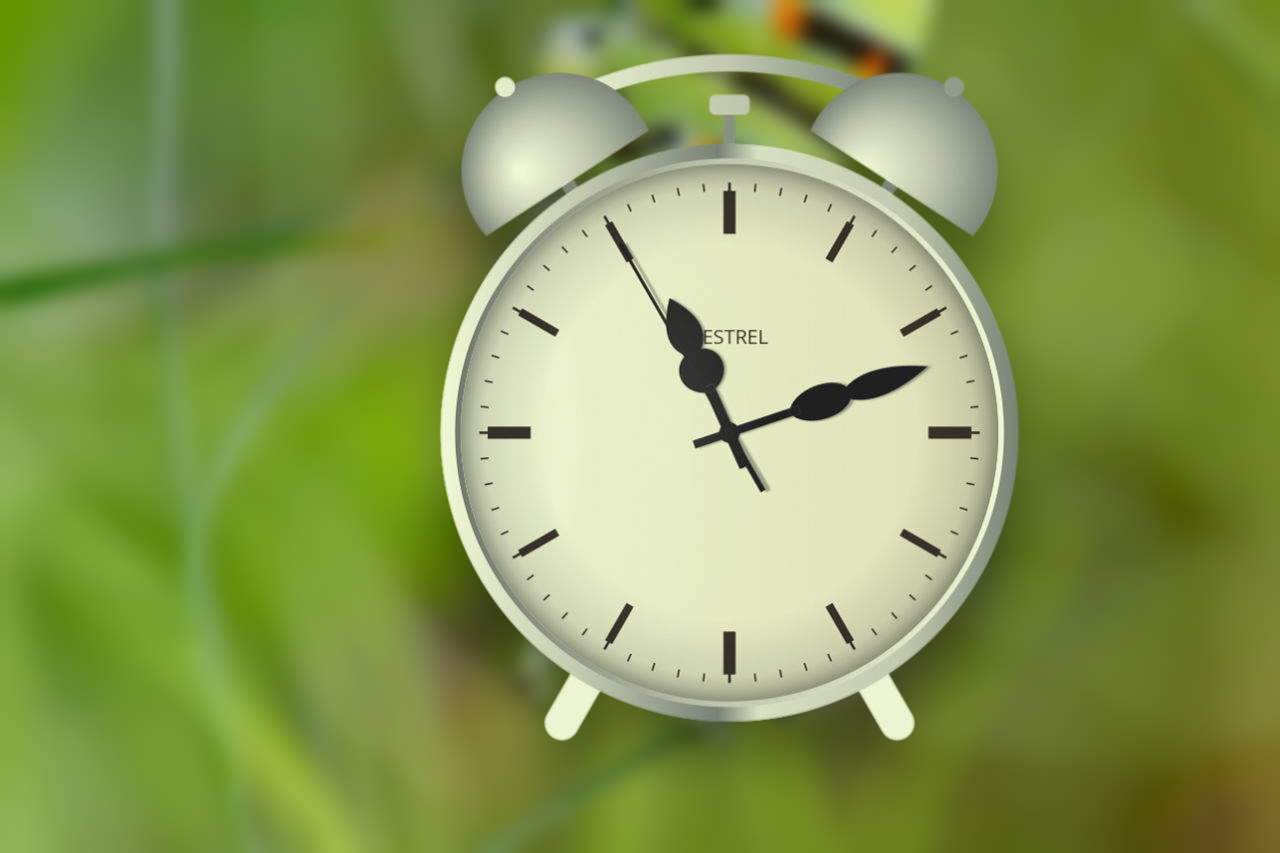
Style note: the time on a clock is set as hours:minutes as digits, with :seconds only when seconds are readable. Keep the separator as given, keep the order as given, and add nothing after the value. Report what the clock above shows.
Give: 11:11:55
